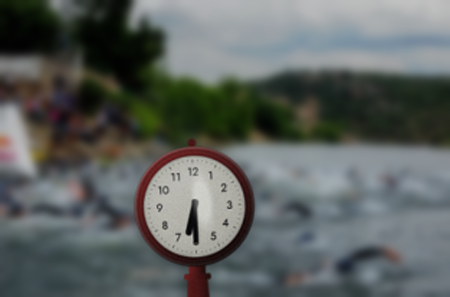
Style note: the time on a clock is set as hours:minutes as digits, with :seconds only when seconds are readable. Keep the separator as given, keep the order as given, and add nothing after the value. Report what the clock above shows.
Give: 6:30
